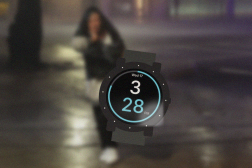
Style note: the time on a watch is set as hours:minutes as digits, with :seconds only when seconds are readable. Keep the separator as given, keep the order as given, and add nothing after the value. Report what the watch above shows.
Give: 3:28
